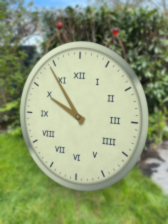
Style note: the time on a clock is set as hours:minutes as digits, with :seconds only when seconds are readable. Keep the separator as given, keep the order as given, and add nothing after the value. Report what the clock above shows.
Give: 9:54
